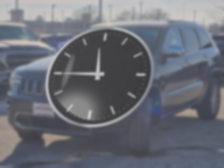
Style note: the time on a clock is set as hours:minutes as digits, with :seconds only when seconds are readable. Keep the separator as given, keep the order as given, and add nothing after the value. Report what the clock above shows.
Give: 11:45
